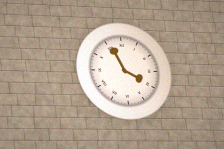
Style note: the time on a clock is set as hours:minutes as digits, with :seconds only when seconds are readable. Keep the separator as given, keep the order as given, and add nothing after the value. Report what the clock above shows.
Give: 3:56
